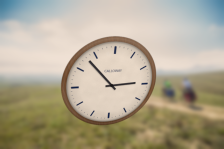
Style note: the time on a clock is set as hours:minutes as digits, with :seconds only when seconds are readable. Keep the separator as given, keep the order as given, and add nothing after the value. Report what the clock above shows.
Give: 2:53
